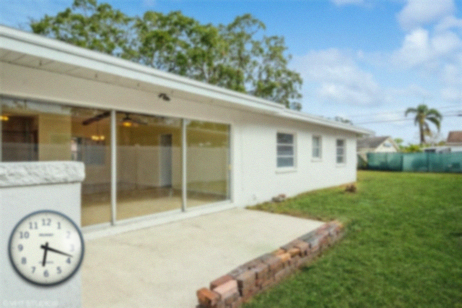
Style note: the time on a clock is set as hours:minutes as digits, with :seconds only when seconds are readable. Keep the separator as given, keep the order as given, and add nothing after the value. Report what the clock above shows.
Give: 6:18
